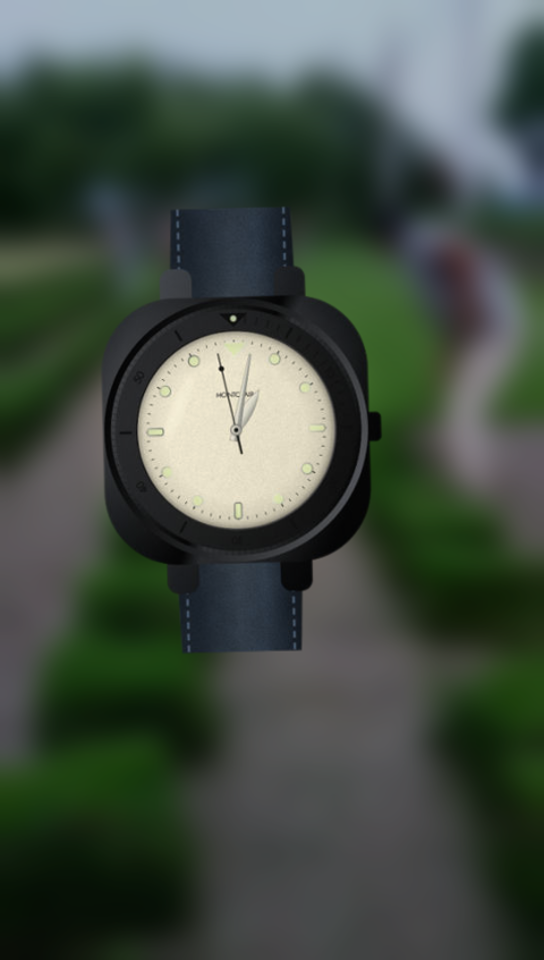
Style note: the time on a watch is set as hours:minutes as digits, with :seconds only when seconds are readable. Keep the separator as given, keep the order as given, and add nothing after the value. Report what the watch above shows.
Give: 1:01:58
